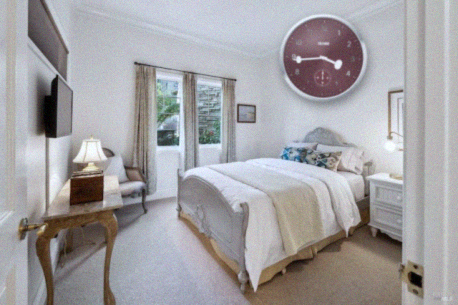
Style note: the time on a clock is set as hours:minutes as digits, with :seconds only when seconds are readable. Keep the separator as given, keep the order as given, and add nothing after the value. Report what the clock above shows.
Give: 3:44
